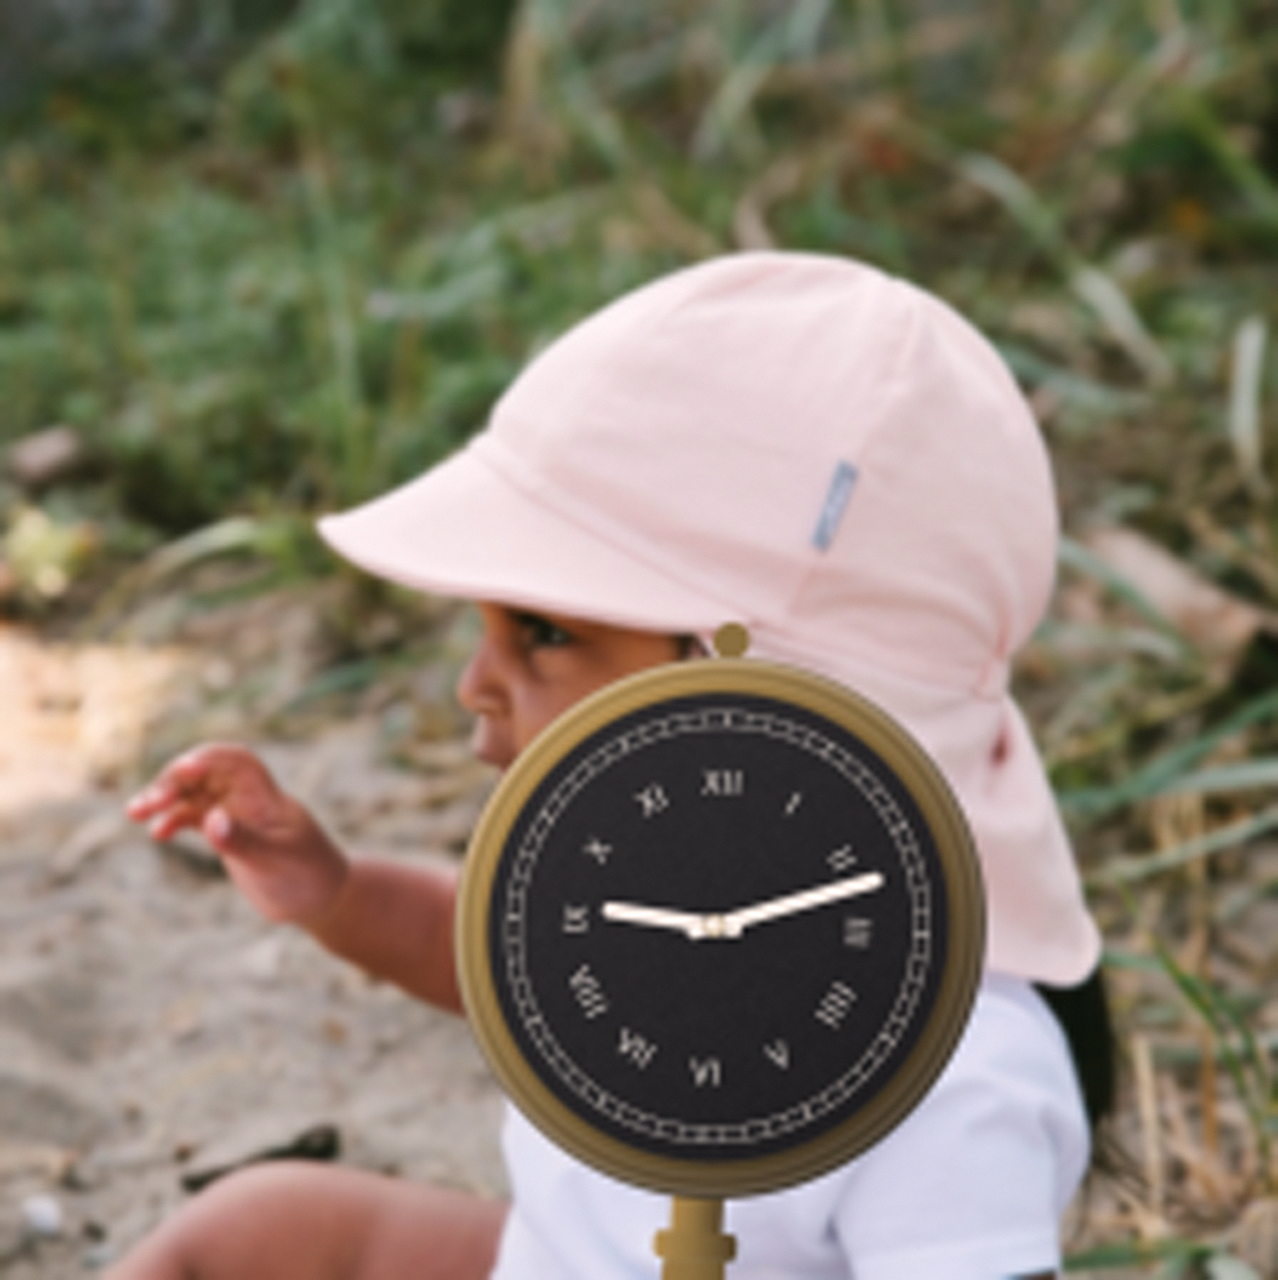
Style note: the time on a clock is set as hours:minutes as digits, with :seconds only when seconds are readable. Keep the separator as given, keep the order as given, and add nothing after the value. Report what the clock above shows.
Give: 9:12
